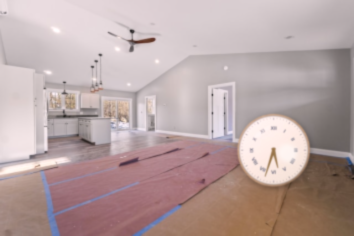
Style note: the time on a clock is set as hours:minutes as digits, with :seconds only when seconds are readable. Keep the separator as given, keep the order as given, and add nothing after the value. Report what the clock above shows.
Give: 5:33
